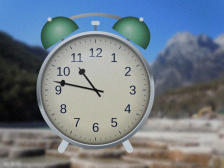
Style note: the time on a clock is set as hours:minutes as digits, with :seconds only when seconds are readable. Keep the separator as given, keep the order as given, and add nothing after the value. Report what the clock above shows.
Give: 10:47
